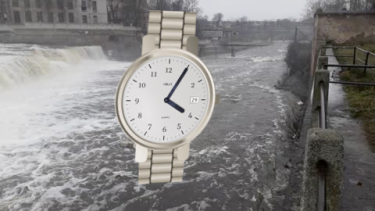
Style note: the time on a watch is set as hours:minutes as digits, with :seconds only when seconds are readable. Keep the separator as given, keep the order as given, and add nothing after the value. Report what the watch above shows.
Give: 4:05
